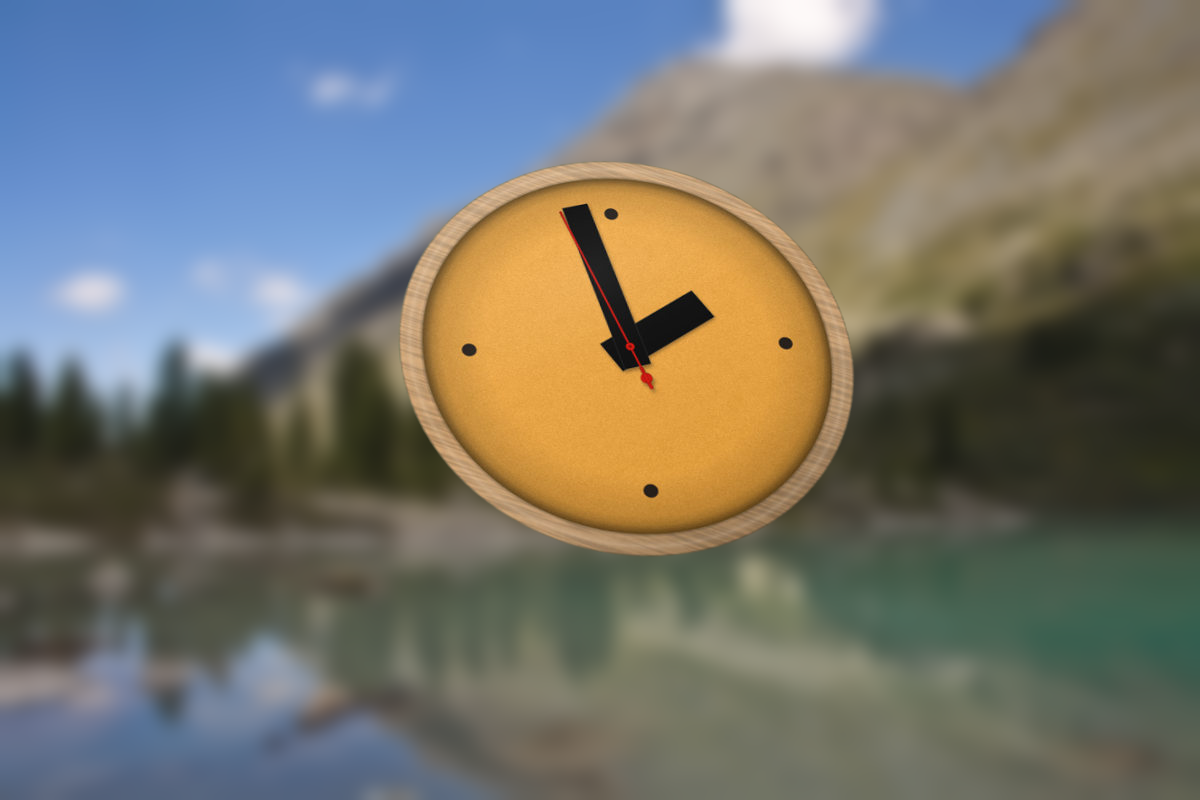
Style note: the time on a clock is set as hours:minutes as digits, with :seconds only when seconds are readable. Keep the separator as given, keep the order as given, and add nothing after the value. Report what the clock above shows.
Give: 1:57:57
